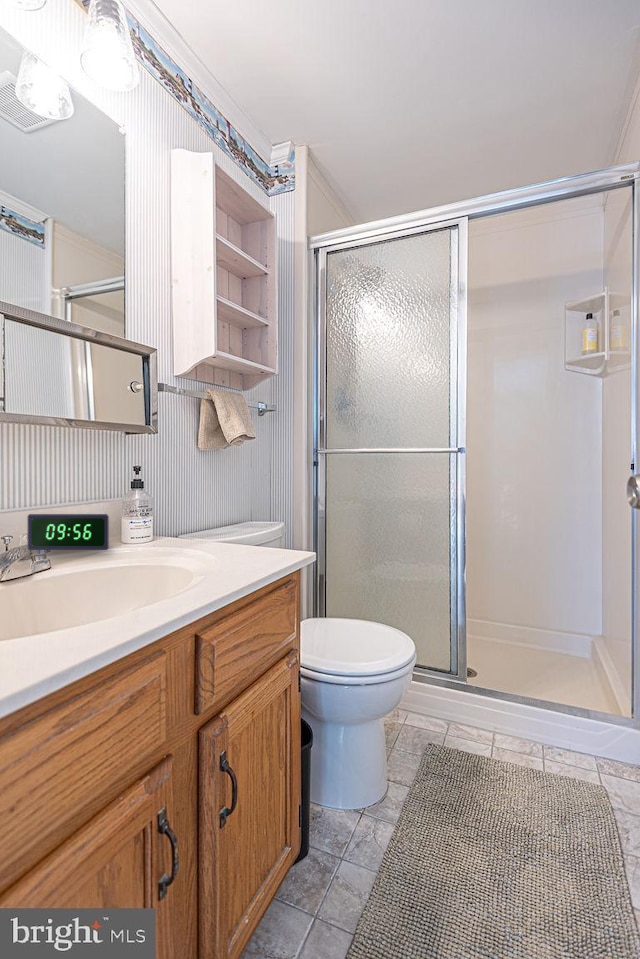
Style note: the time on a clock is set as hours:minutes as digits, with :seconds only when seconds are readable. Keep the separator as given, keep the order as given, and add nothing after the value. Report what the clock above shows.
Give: 9:56
